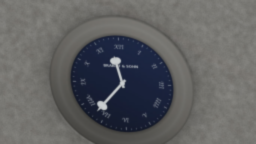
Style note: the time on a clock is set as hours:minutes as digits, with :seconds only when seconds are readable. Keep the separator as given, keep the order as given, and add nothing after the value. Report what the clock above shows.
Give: 11:37
